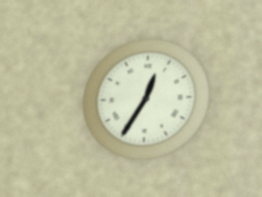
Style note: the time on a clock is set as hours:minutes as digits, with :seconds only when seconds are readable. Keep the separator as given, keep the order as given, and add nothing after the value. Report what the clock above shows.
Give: 12:35
